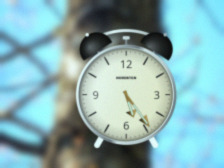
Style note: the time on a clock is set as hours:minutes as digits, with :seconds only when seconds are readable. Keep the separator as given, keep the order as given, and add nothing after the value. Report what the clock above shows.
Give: 5:24
